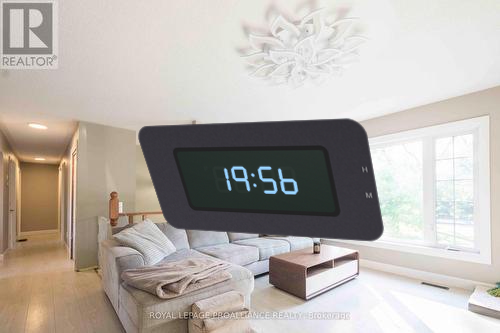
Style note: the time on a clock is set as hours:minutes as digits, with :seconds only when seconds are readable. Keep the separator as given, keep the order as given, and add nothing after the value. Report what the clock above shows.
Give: 19:56
